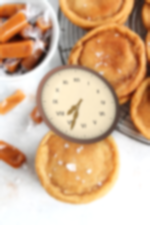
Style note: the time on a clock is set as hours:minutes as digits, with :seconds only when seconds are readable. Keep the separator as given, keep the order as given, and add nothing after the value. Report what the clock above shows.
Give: 7:34
